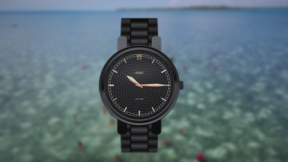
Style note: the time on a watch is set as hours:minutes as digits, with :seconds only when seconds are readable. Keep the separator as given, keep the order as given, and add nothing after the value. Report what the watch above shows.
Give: 10:15
